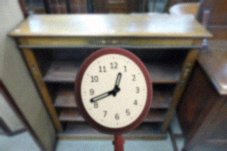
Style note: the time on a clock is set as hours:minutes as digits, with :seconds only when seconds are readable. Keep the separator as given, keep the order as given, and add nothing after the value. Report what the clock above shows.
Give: 12:42
